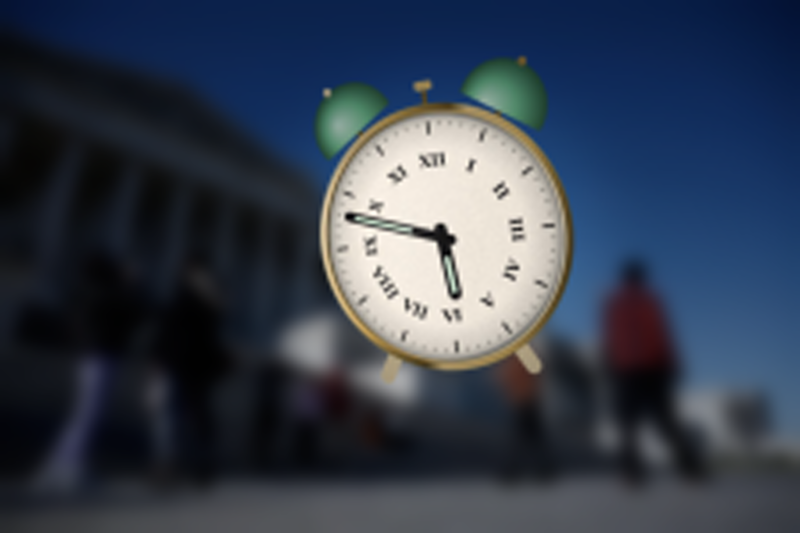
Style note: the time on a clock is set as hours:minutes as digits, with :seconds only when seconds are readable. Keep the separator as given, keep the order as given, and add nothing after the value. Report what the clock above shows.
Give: 5:48
